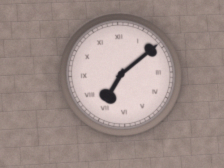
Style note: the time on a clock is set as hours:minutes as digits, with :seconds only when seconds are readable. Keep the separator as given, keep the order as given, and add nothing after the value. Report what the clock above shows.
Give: 7:09
